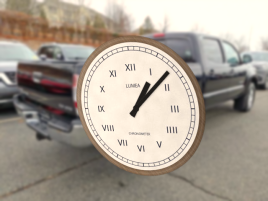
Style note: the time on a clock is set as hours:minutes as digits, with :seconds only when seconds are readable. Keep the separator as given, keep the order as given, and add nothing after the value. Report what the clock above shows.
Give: 1:08
